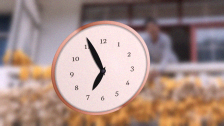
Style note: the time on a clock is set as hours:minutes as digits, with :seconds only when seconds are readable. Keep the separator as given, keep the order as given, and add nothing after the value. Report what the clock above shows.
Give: 6:56
